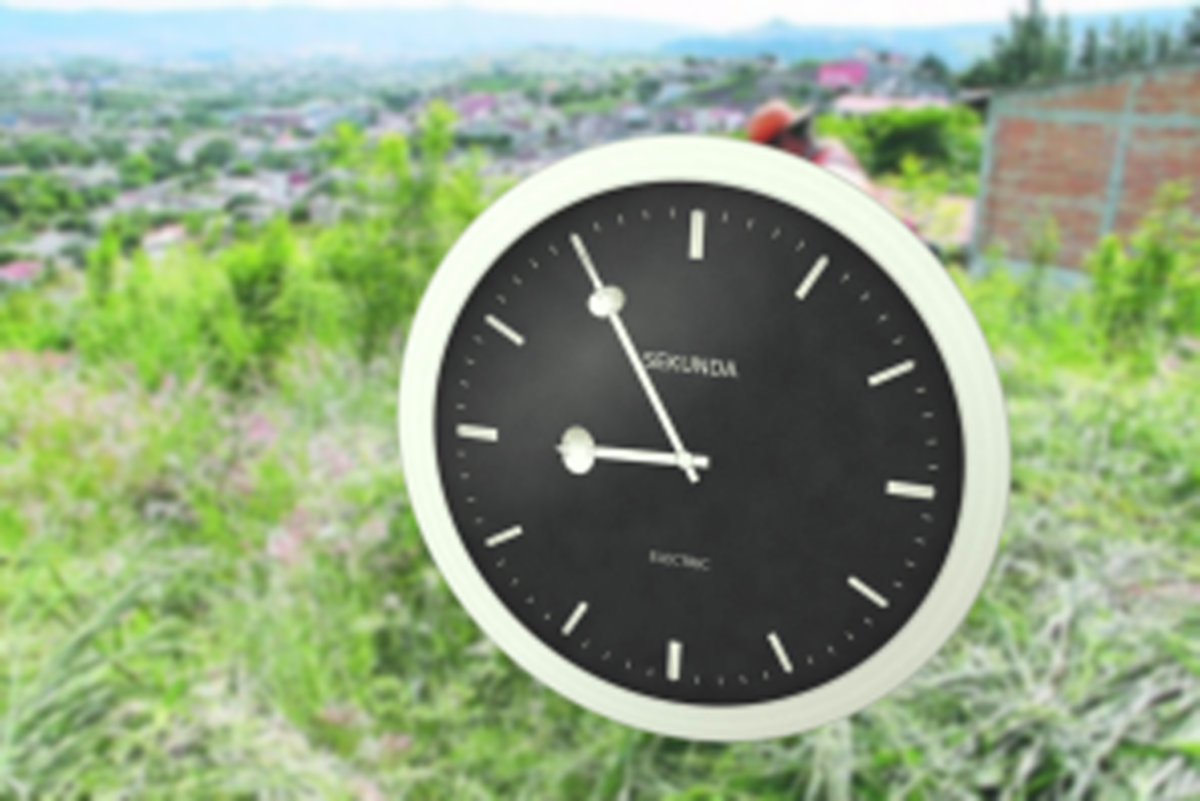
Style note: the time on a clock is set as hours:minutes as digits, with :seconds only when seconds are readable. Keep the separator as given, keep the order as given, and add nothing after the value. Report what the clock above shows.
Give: 8:55
